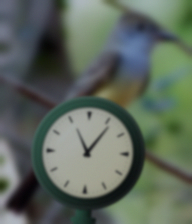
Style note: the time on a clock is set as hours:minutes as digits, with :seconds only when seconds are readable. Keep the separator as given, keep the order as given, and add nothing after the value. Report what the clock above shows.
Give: 11:06
